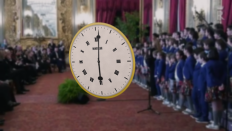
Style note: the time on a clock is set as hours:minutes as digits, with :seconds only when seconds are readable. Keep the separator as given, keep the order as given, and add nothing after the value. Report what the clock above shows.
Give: 6:01
